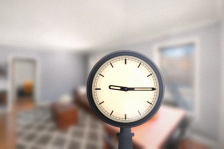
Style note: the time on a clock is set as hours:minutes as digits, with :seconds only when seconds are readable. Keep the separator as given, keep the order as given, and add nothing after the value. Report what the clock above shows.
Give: 9:15
